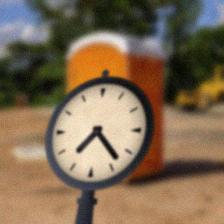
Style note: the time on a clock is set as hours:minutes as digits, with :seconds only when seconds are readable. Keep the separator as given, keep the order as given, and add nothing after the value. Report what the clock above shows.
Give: 7:23
